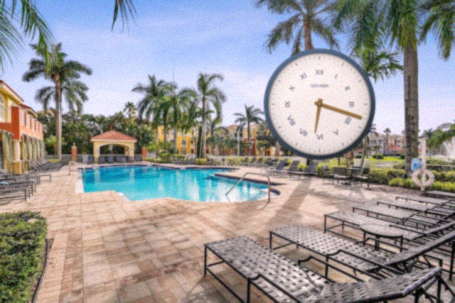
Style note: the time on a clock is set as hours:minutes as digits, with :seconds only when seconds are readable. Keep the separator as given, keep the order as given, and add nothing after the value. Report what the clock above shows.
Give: 6:18
